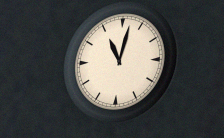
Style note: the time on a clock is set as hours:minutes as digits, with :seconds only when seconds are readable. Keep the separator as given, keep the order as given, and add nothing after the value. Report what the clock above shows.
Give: 11:02
